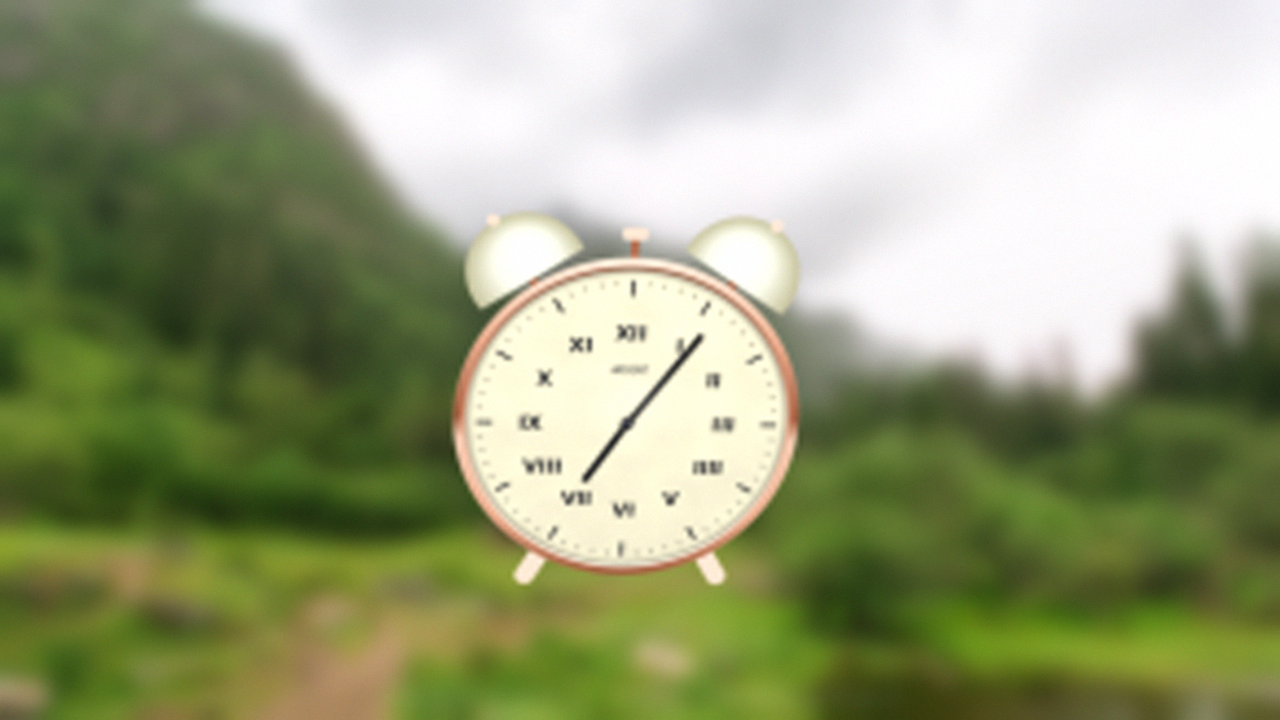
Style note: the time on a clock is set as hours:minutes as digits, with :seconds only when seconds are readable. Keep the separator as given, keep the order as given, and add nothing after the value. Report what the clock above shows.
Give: 7:06
